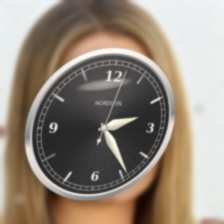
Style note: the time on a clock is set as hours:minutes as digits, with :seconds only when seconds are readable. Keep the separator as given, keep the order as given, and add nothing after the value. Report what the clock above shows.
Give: 2:24:02
